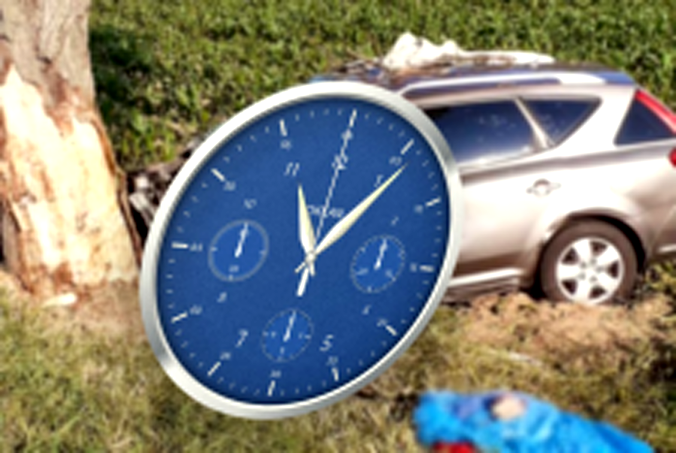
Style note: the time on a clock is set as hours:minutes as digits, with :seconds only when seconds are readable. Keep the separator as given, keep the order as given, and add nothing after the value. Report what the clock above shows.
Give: 11:06
